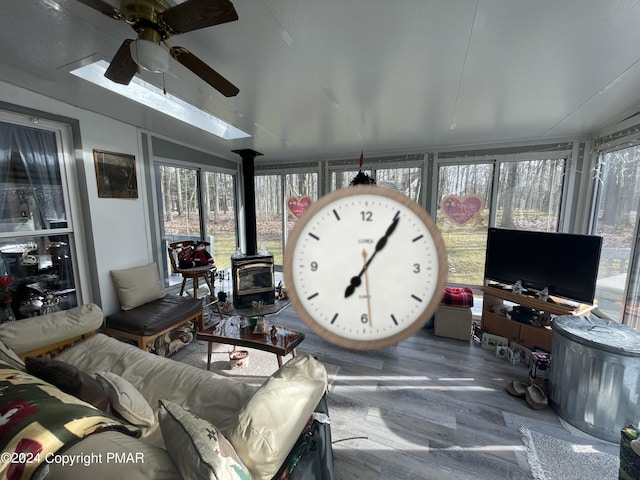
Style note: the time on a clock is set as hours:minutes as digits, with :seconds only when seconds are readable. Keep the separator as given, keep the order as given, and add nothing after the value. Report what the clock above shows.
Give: 7:05:29
